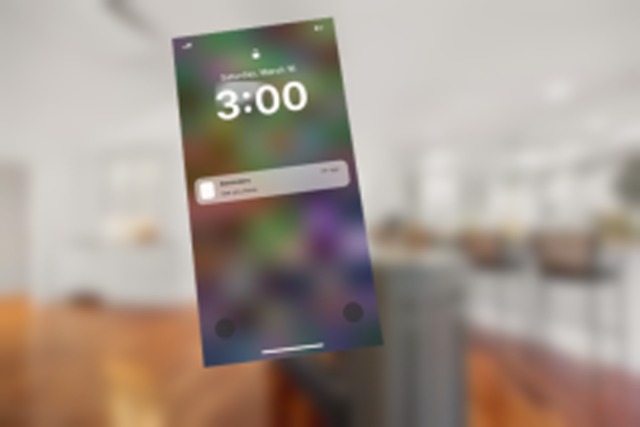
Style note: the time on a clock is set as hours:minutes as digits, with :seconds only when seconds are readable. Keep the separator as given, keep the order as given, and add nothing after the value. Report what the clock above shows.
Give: 3:00
